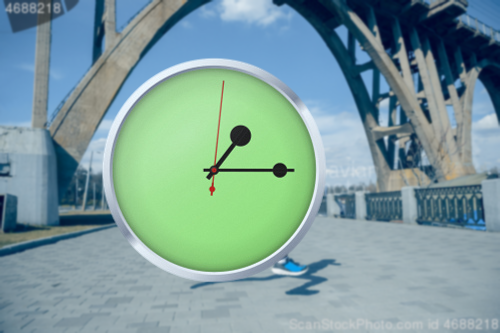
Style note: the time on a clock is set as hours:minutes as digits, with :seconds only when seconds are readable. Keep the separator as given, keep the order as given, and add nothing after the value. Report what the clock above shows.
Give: 1:15:01
